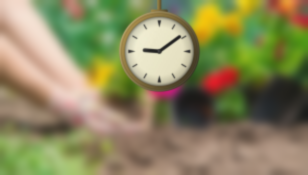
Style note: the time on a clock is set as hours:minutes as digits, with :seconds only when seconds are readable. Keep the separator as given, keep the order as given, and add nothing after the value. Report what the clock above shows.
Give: 9:09
